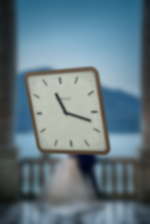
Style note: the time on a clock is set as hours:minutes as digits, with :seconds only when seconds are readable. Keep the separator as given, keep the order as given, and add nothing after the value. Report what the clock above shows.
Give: 11:18
